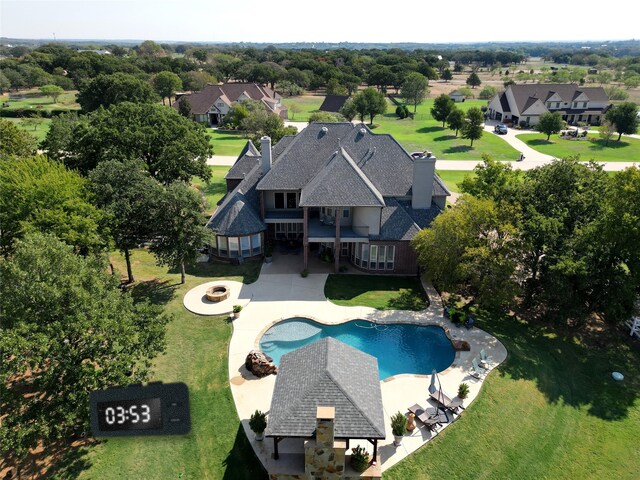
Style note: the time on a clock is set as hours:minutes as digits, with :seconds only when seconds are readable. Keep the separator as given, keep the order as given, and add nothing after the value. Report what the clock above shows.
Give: 3:53
